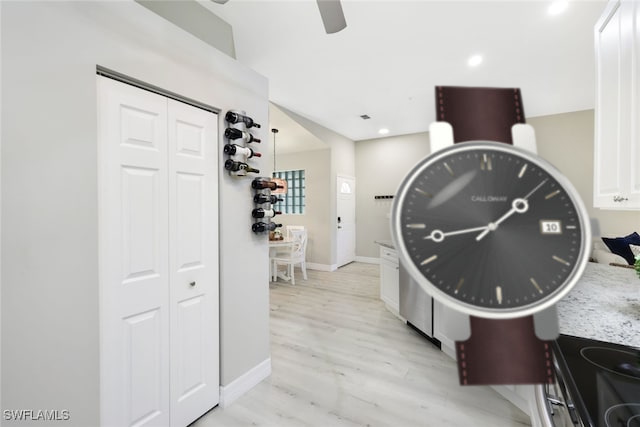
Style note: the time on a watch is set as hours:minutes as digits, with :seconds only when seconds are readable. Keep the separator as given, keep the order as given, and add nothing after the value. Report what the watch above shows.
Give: 1:43:08
